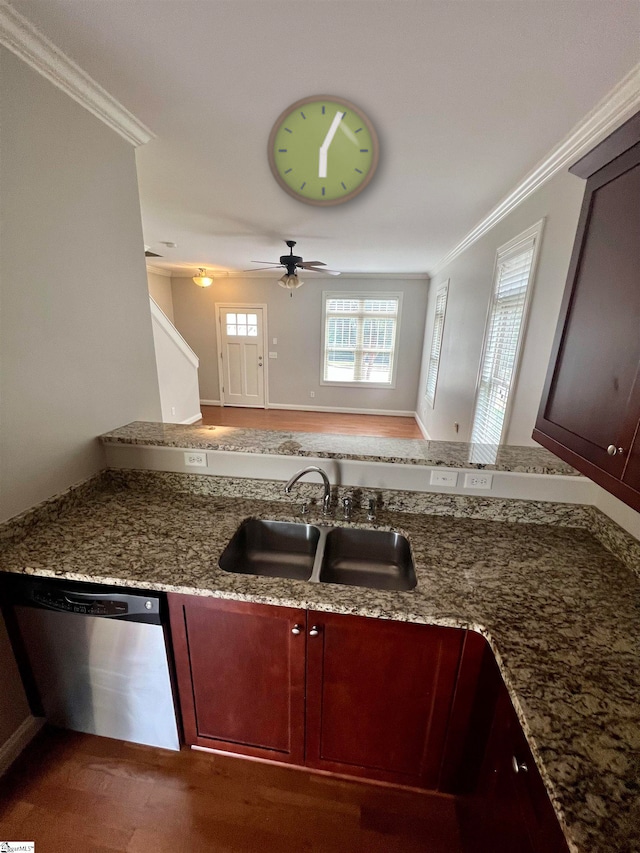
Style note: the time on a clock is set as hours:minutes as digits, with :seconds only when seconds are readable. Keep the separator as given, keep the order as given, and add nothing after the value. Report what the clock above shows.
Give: 6:04
